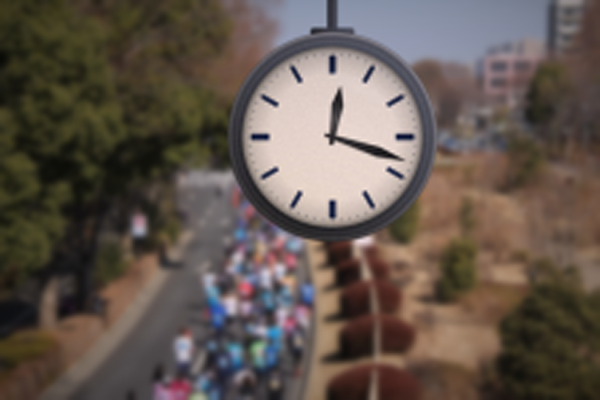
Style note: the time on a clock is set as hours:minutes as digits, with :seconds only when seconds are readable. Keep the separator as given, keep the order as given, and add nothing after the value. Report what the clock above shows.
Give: 12:18
